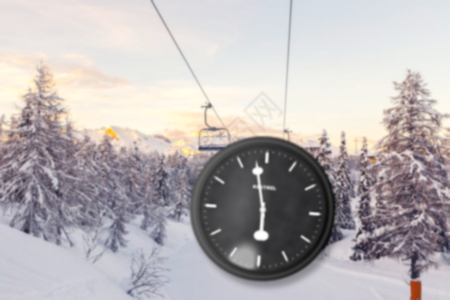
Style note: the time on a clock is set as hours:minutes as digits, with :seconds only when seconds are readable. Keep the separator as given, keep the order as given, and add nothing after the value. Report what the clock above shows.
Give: 5:58
